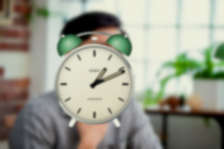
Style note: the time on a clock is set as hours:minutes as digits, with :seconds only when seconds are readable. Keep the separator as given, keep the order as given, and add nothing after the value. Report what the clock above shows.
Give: 1:11
